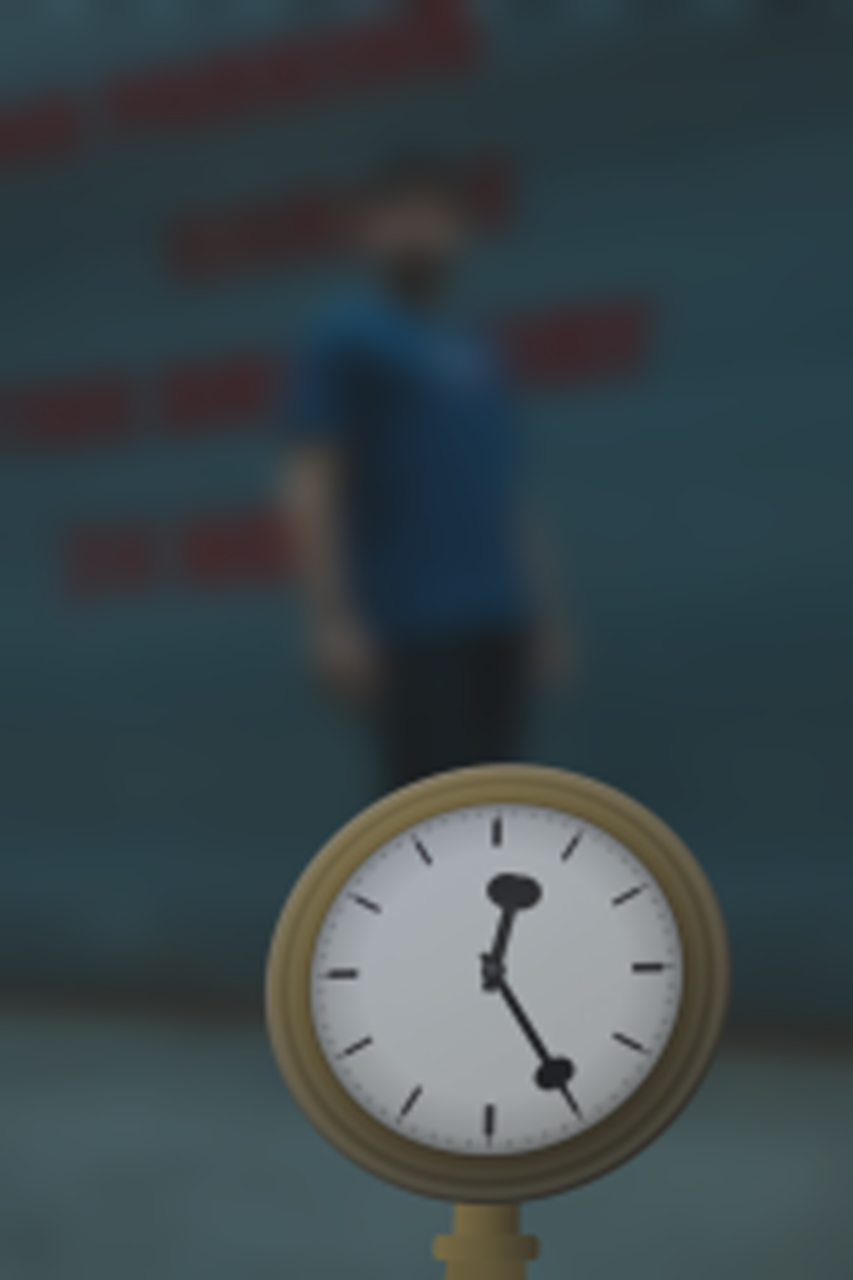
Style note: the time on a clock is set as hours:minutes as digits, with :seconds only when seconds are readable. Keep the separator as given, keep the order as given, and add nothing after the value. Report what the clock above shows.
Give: 12:25
